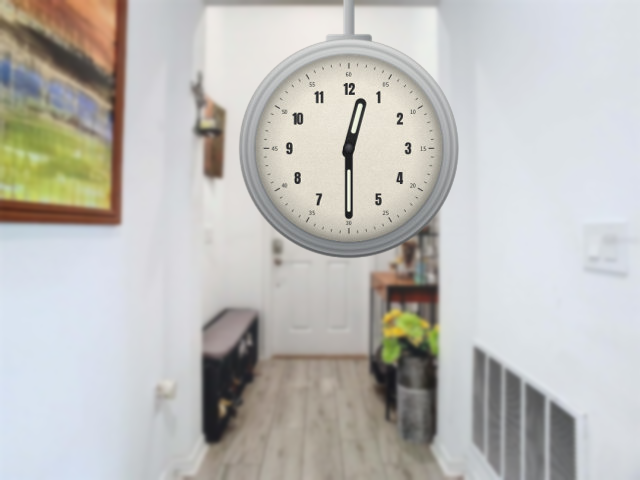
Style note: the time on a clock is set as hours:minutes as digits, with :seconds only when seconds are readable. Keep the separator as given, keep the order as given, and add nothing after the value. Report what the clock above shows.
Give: 12:30
